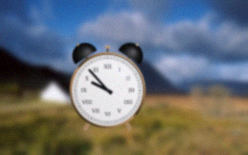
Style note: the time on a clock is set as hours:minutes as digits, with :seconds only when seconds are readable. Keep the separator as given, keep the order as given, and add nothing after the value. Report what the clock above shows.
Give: 9:53
